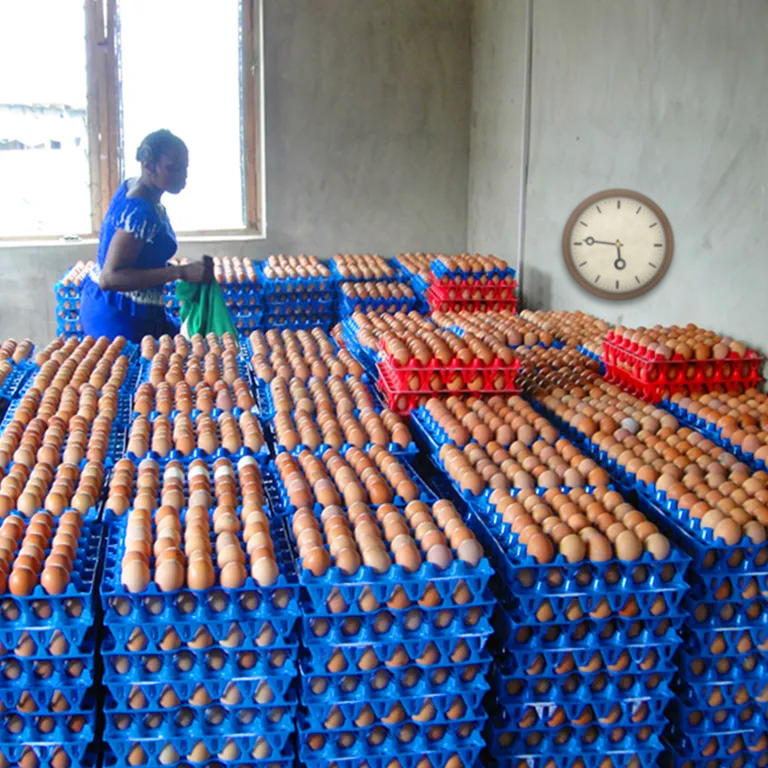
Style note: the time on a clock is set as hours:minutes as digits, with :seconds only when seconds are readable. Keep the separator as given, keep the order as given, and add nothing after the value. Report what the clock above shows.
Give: 5:46
